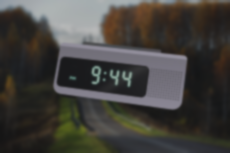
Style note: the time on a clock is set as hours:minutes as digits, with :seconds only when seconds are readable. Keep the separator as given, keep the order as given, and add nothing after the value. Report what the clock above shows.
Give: 9:44
